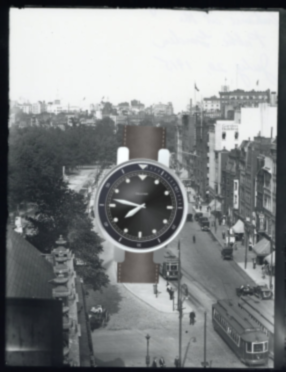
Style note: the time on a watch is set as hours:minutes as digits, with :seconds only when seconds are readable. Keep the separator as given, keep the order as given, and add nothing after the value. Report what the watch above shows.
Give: 7:47
